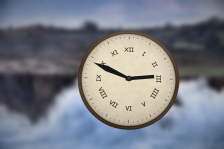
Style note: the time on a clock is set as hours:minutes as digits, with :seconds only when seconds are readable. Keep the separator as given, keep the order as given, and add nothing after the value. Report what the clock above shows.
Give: 2:49
